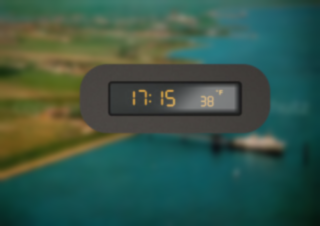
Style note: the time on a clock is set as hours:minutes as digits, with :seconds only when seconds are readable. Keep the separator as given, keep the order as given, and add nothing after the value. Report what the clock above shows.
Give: 17:15
